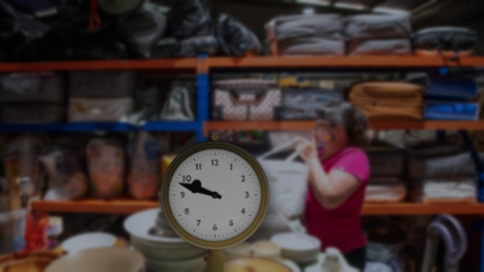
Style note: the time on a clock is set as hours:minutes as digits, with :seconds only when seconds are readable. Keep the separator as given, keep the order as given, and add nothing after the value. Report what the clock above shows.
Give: 9:48
